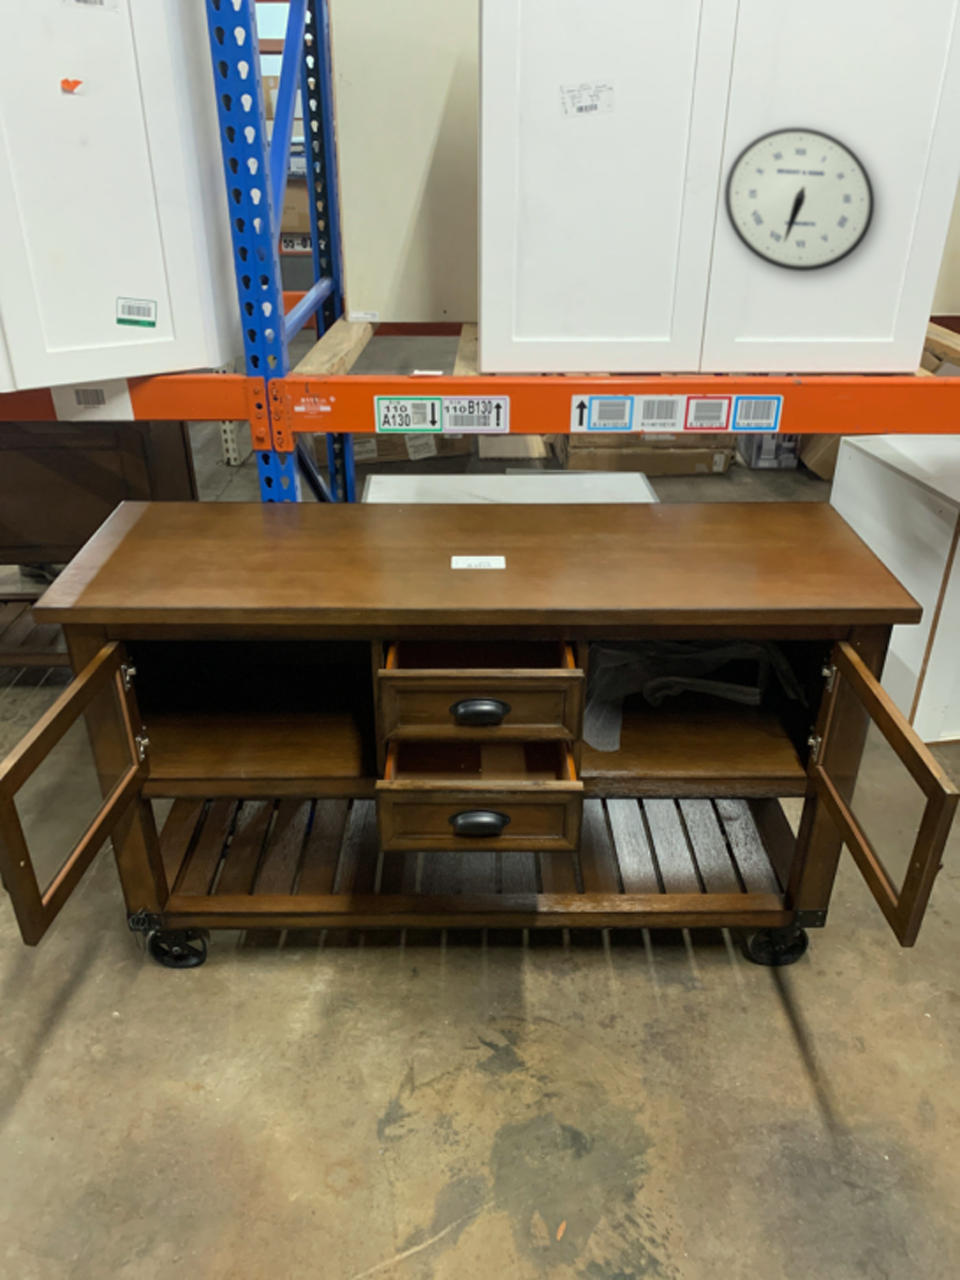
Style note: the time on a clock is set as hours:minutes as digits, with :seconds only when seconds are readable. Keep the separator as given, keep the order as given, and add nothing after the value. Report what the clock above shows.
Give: 6:33
